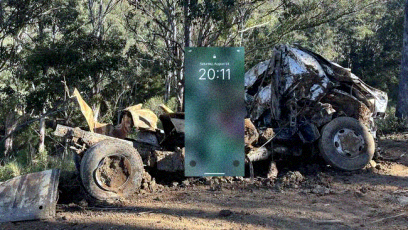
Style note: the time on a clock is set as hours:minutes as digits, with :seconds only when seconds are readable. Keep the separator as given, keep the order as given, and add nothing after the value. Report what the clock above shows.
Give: 20:11
